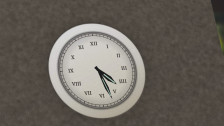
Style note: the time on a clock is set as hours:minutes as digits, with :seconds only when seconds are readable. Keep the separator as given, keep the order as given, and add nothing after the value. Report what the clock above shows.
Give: 4:27
